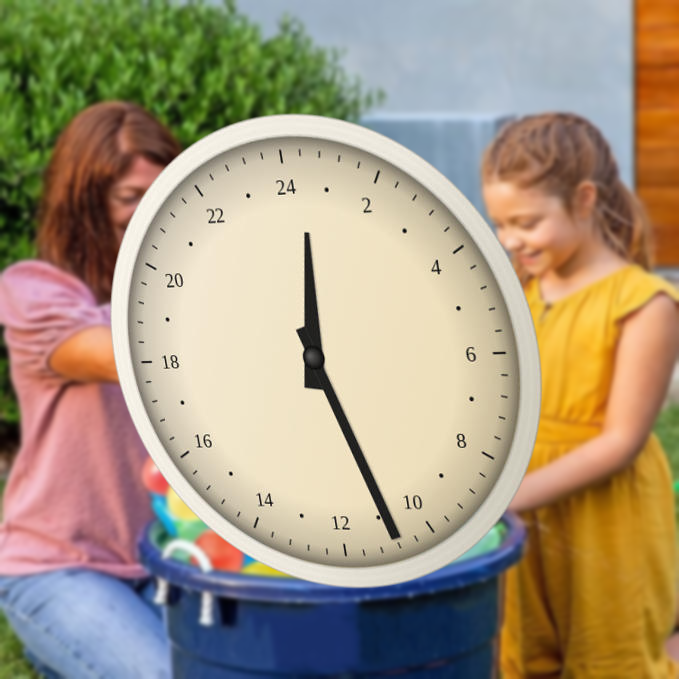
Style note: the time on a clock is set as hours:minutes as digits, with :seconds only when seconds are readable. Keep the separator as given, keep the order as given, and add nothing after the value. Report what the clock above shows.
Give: 0:27
